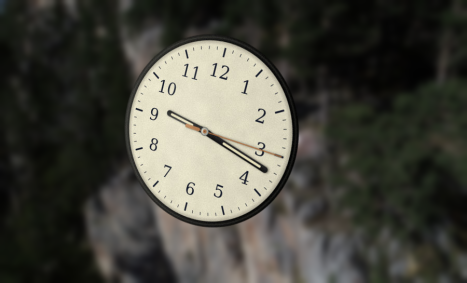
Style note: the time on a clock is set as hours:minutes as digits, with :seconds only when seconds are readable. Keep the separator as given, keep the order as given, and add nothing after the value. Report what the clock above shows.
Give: 9:17:15
